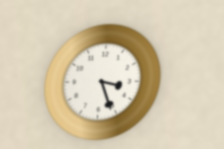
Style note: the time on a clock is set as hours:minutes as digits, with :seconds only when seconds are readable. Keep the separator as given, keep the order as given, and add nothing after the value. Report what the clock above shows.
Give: 3:26
